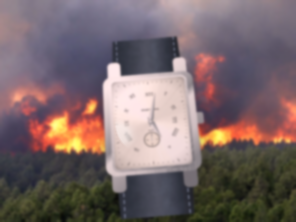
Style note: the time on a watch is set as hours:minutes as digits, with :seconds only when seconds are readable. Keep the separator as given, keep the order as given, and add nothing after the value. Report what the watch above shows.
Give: 5:02
